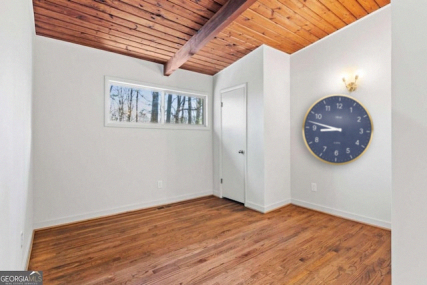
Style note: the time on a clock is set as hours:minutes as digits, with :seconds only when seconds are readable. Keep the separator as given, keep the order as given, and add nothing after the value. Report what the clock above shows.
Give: 8:47
